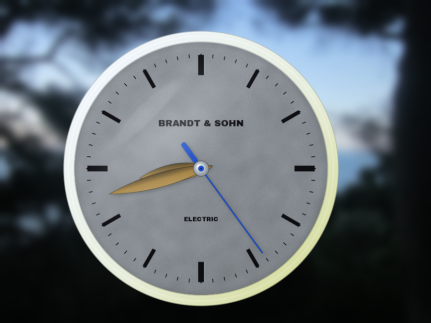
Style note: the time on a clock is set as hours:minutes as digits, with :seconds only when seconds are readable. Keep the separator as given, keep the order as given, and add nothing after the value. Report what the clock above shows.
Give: 8:42:24
